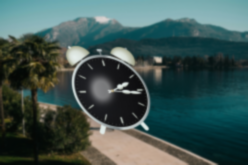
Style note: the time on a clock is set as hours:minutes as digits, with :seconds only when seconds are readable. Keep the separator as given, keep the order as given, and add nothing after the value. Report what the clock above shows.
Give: 2:16
